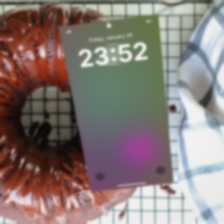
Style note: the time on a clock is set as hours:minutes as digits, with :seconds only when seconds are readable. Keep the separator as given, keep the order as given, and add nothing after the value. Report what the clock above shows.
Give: 23:52
